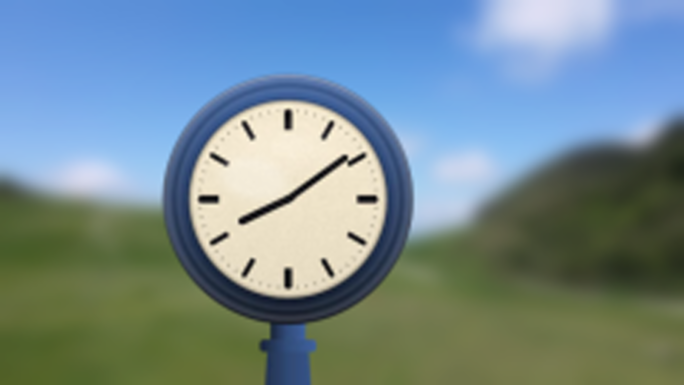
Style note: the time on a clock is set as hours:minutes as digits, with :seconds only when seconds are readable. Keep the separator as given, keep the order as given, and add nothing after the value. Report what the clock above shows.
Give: 8:09
